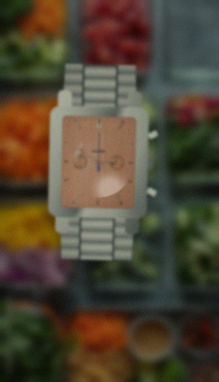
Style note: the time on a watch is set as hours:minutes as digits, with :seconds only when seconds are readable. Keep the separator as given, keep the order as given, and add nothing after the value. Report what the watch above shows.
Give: 2:50
